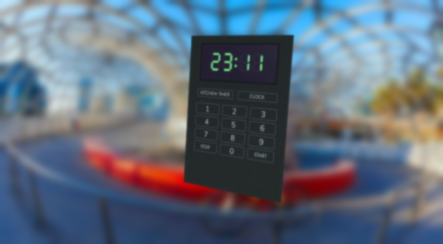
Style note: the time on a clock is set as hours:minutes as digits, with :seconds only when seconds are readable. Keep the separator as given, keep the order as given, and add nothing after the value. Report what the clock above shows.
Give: 23:11
